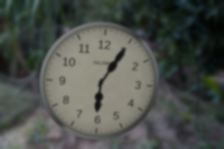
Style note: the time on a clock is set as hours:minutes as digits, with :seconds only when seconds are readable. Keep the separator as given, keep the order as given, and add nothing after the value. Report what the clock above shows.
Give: 6:05
